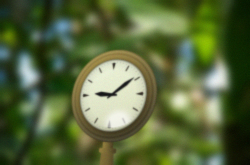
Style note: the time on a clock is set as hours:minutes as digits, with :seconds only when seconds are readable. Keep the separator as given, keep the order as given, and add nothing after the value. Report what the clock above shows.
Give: 9:09
